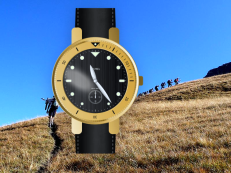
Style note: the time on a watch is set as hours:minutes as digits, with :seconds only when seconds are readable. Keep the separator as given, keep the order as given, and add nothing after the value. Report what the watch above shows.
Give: 11:24
